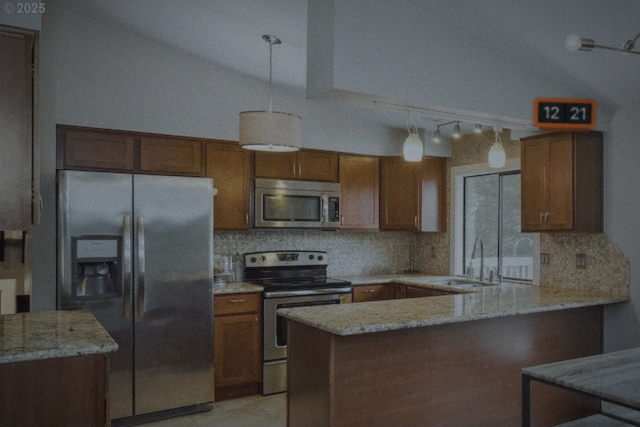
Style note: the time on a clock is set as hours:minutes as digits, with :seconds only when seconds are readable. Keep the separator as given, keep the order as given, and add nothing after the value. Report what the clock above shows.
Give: 12:21
